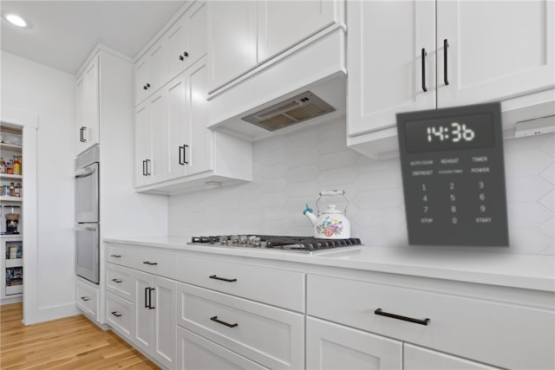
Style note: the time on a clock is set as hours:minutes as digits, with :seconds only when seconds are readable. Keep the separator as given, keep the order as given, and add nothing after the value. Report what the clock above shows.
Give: 14:36
